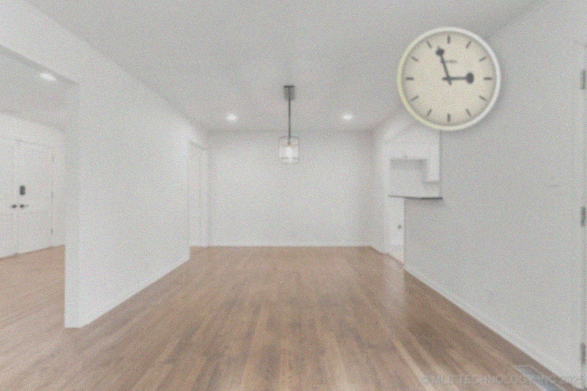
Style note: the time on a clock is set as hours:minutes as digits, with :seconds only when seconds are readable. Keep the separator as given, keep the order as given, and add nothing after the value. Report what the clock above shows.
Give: 2:57
